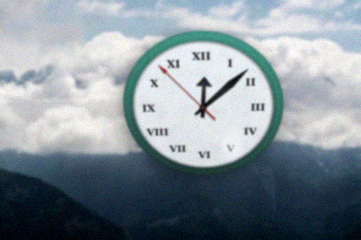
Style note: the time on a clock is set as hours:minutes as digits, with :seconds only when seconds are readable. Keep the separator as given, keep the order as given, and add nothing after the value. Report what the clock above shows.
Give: 12:07:53
